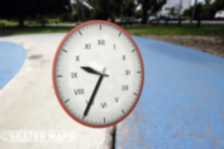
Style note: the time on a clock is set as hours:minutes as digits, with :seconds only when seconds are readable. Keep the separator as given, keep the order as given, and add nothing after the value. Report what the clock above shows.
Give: 9:35
